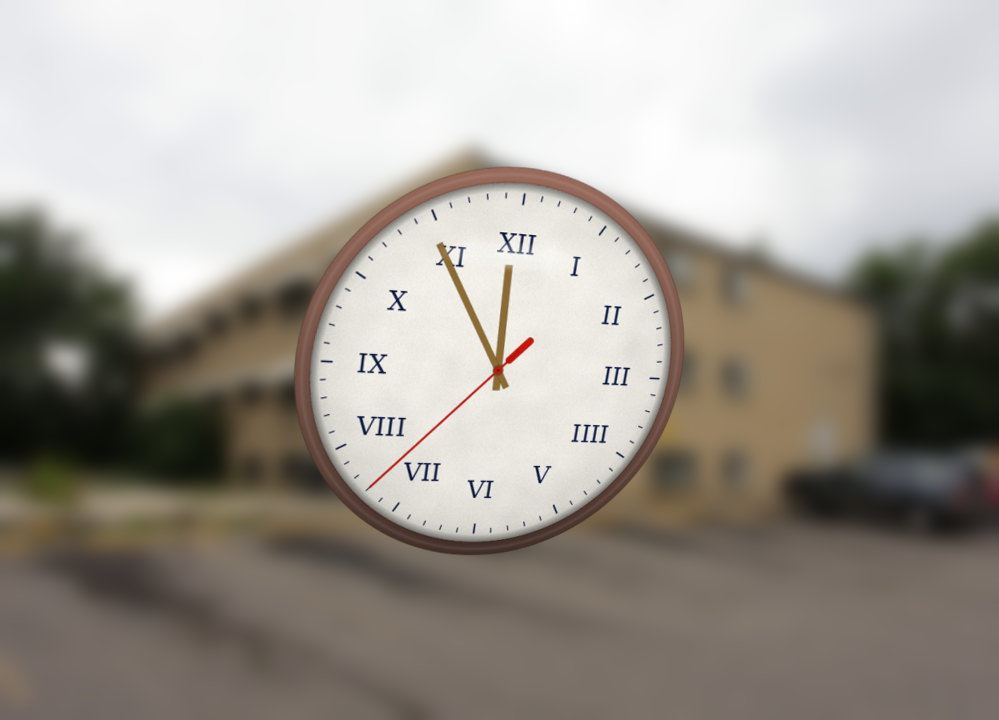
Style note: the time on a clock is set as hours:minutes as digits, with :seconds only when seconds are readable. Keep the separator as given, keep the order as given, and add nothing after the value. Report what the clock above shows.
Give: 11:54:37
